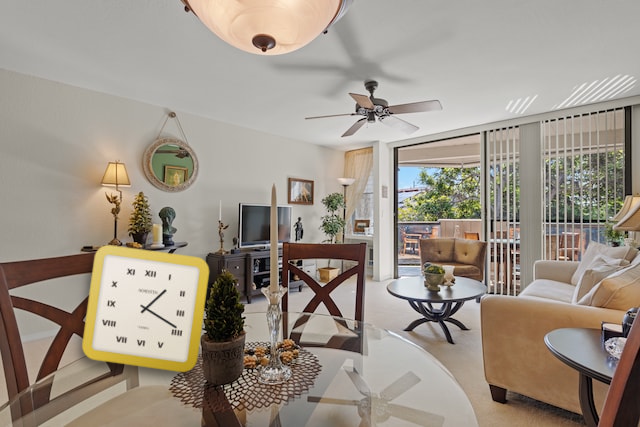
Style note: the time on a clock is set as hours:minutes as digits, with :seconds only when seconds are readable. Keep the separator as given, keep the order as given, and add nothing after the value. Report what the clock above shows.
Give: 1:19
